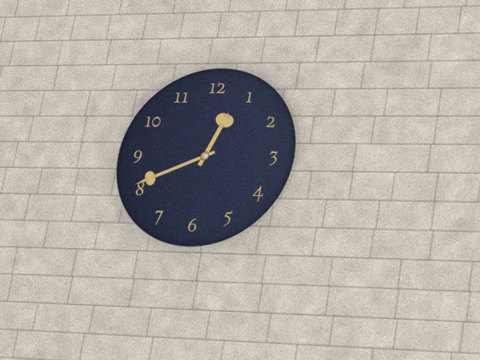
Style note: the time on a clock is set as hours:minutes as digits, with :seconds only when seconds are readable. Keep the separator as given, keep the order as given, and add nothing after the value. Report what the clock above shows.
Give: 12:41
